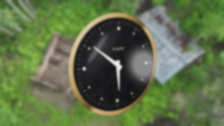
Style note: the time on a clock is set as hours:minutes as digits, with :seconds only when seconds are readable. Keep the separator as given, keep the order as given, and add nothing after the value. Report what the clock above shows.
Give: 5:51
